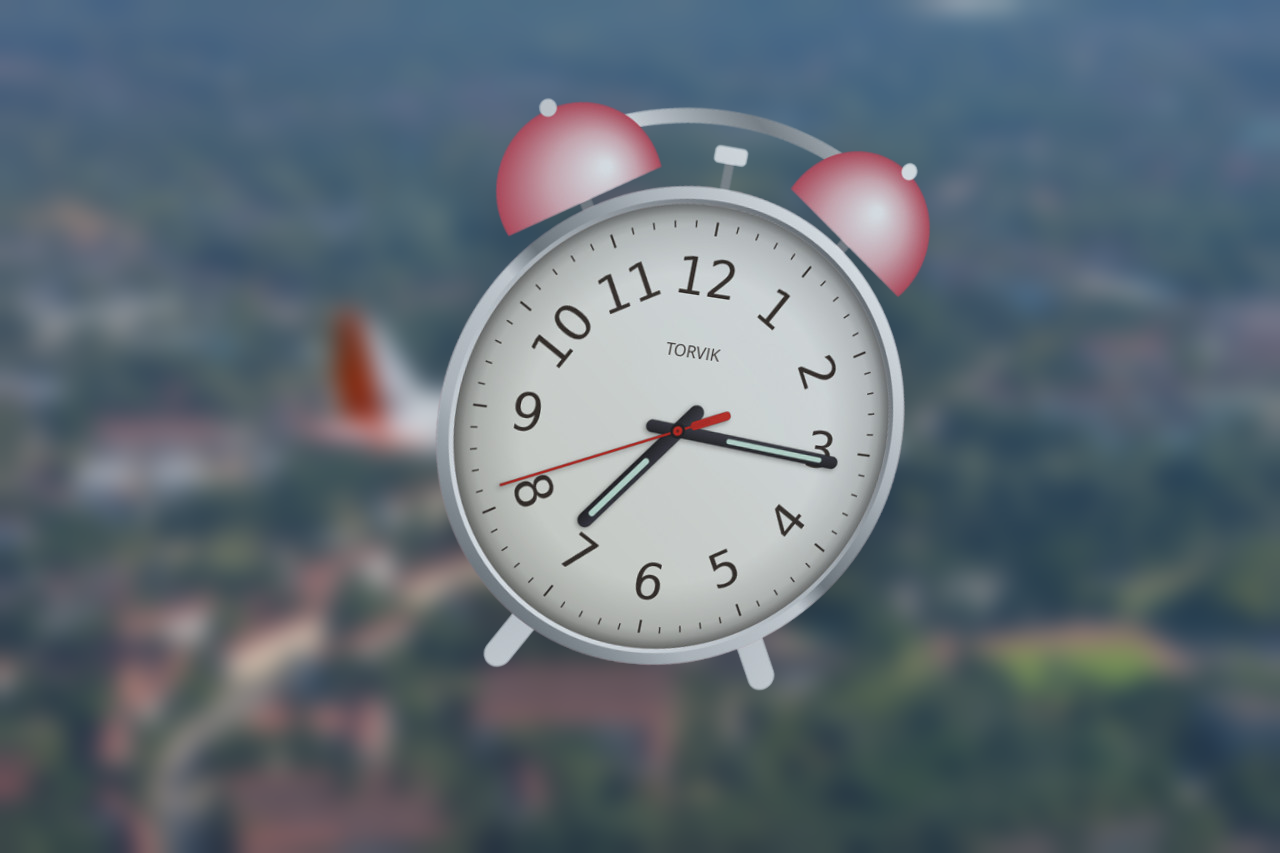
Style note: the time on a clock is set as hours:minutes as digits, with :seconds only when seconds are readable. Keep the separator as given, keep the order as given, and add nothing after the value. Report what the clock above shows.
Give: 7:15:41
